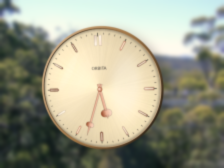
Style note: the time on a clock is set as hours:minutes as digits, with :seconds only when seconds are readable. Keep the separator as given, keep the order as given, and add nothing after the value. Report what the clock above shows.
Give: 5:33
